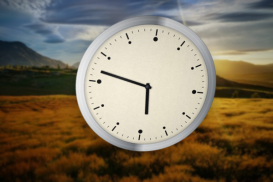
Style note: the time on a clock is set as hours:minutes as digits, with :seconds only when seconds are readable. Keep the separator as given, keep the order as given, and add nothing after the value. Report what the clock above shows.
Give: 5:47
